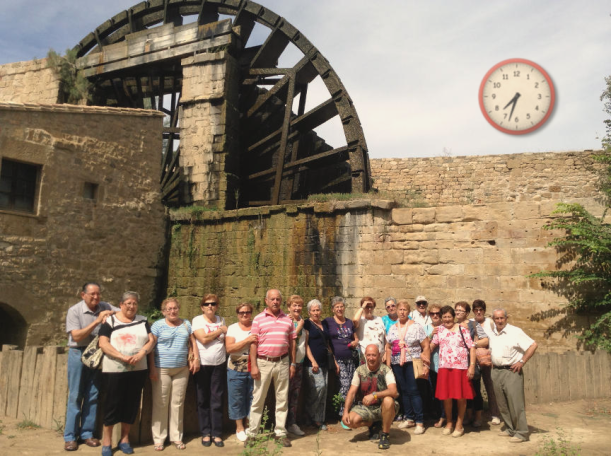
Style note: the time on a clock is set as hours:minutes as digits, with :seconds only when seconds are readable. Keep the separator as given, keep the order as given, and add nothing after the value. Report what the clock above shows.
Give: 7:33
